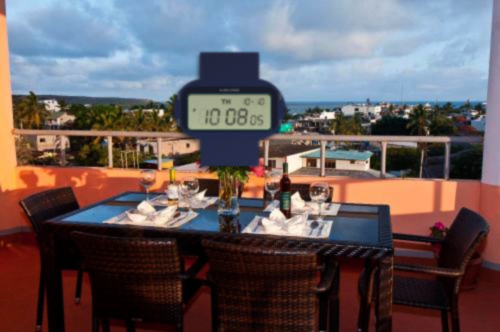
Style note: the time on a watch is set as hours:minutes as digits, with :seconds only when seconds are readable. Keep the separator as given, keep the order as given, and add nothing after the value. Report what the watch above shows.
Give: 10:08
